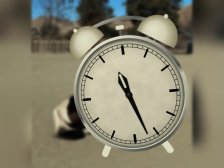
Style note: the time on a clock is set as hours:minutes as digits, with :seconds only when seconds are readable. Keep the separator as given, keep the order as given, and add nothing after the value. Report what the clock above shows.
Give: 11:27
